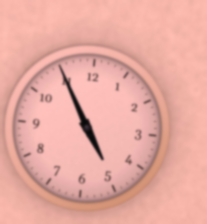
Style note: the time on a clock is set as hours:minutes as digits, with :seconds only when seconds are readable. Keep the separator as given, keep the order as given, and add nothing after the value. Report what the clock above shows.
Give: 4:55
